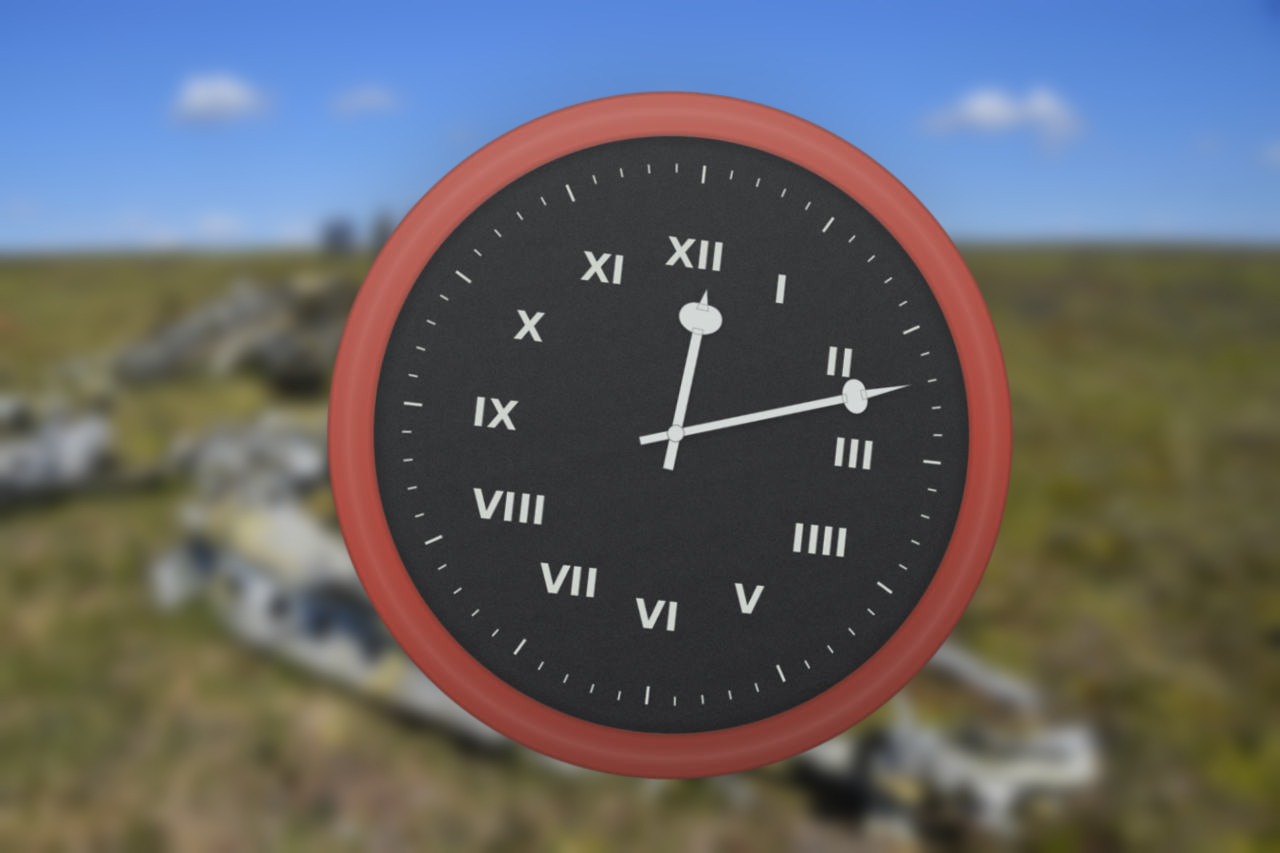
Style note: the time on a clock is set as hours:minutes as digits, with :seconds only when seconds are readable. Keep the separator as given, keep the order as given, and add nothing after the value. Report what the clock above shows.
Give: 12:12
